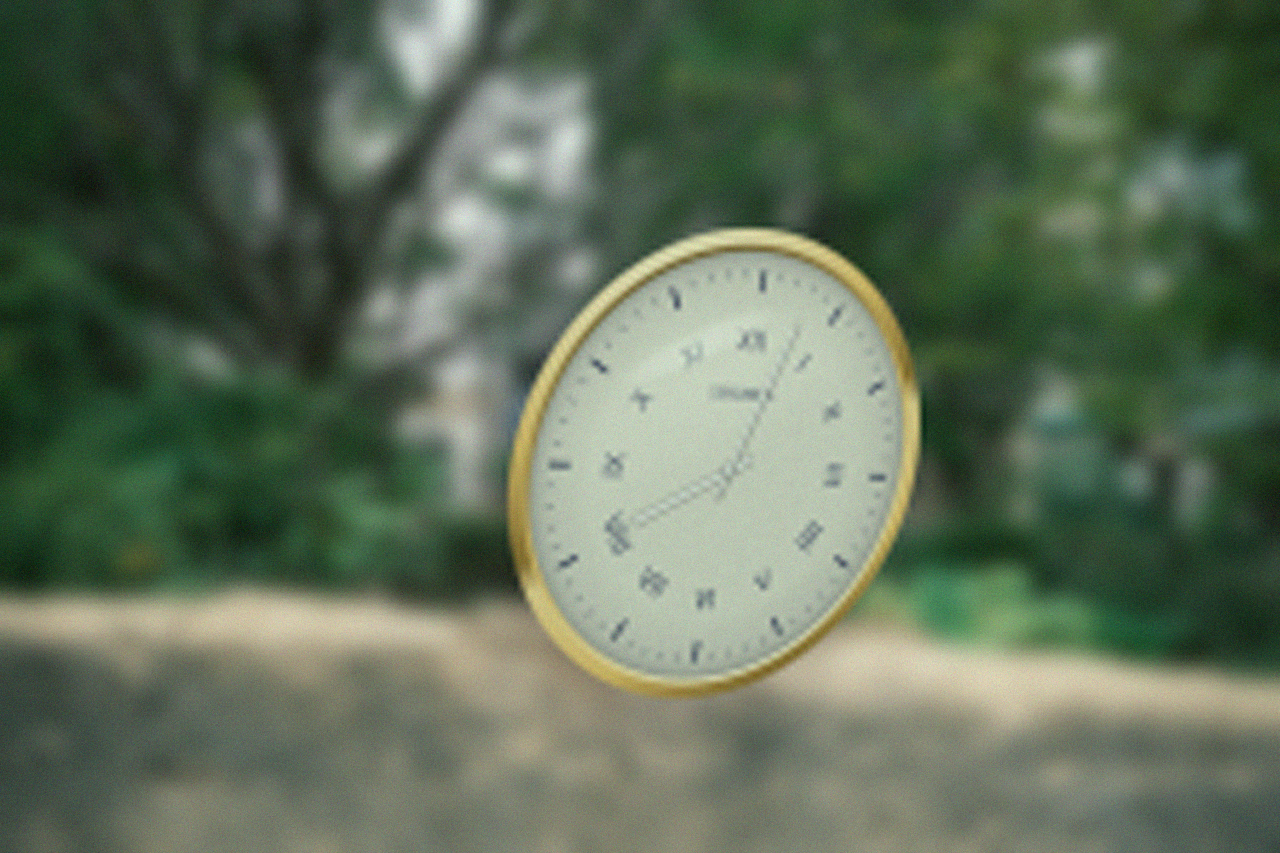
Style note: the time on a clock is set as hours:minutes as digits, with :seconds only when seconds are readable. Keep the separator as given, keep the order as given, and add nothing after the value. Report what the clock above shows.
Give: 8:03
